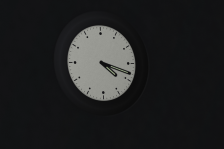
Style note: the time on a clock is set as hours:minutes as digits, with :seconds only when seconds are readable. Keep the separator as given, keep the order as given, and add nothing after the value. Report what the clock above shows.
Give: 4:18
